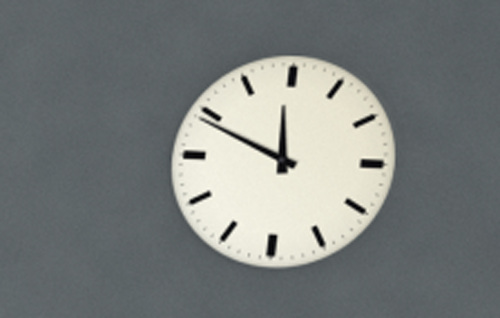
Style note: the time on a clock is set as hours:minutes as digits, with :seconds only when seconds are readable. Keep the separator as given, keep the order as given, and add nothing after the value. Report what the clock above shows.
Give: 11:49
